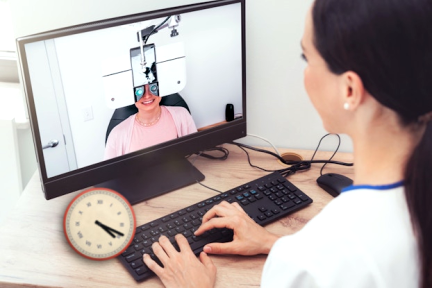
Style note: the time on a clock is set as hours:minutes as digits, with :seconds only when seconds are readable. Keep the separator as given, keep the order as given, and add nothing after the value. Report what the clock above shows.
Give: 4:19
